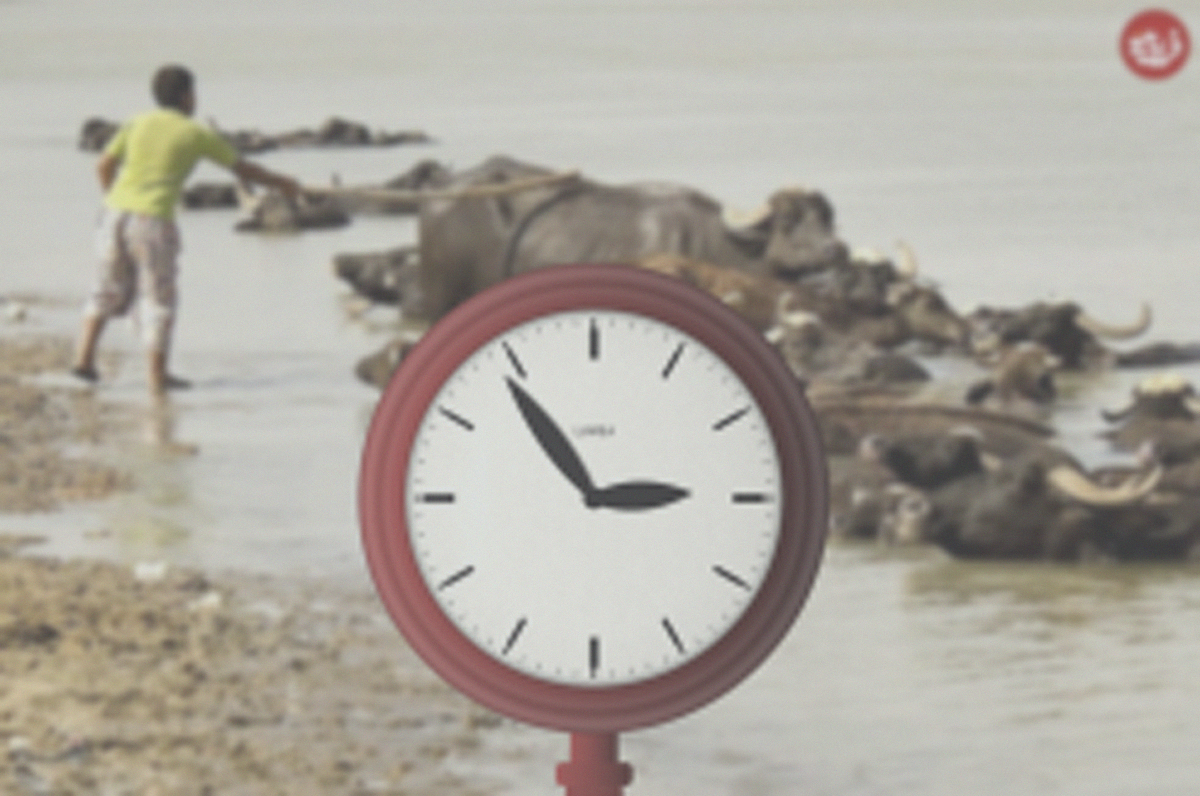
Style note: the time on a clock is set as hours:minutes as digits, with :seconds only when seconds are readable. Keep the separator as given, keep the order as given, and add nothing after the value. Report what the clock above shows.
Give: 2:54
